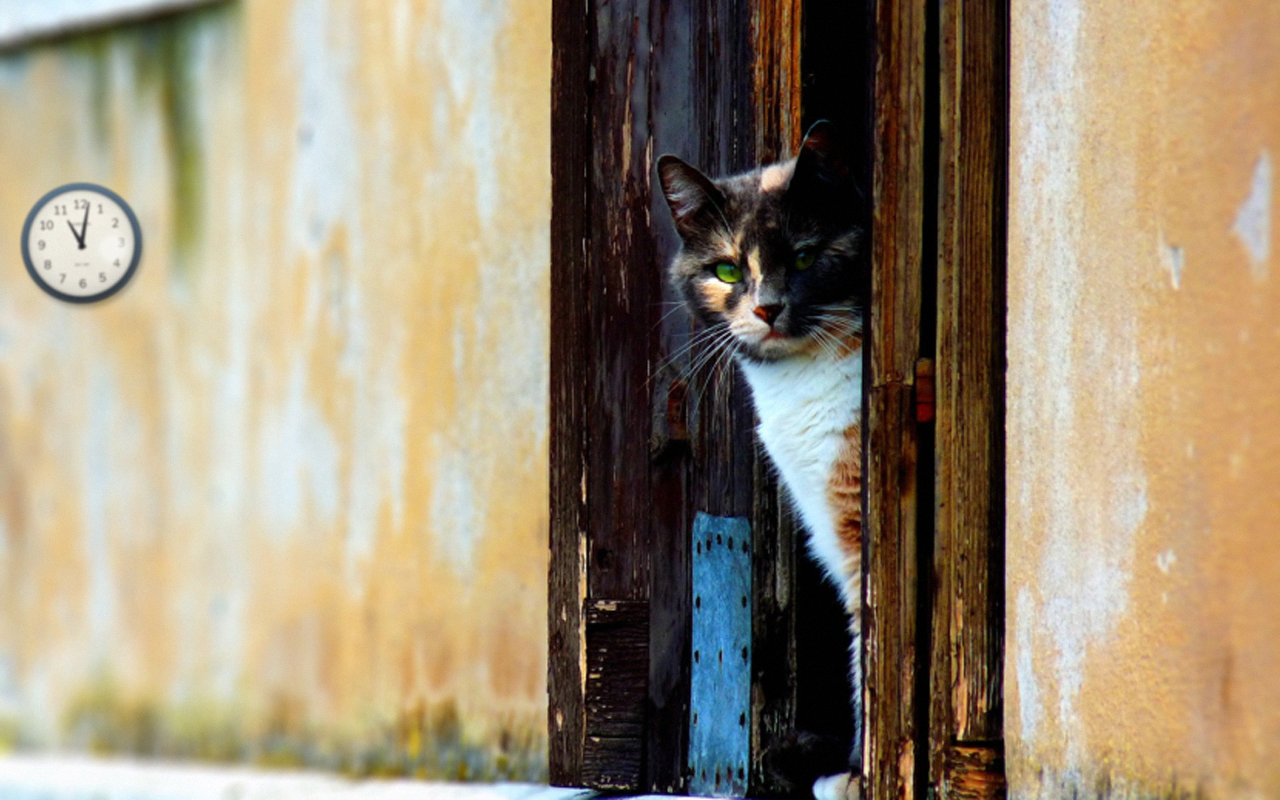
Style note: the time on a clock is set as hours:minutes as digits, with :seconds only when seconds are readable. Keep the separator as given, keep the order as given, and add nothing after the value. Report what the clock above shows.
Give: 11:02
